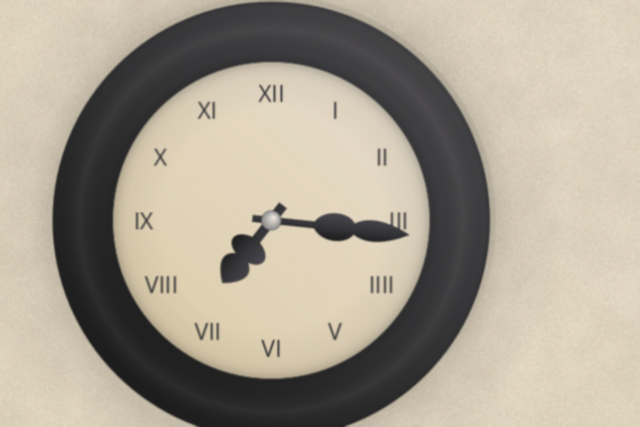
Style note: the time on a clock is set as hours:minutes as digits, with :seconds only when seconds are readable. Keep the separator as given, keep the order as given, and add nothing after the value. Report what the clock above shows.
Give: 7:16
